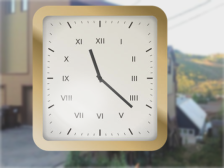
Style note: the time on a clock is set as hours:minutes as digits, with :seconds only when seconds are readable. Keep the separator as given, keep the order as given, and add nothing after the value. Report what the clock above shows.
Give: 11:22
